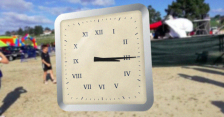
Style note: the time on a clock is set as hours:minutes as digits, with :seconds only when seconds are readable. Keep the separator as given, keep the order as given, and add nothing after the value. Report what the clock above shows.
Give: 3:15
